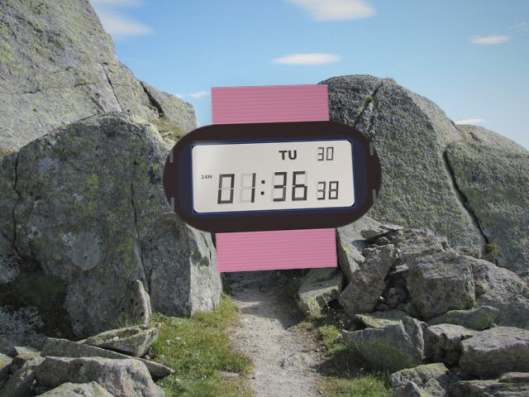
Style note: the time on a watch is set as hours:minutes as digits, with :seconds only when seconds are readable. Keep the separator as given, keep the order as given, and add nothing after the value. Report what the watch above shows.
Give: 1:36:38
